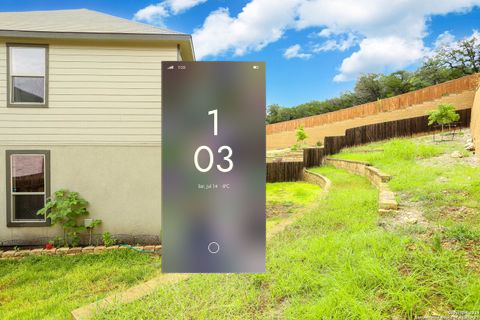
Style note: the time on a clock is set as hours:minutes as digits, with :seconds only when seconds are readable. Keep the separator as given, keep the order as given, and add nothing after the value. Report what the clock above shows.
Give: 1:03
